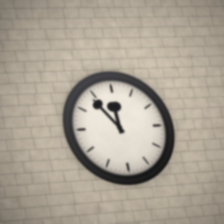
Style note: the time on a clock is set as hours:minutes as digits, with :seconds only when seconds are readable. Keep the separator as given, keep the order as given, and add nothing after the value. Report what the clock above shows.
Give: 11:54
